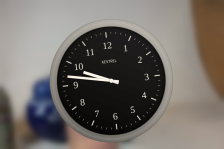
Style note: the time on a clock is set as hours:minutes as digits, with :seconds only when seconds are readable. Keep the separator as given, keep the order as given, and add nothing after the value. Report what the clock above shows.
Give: 9:47
